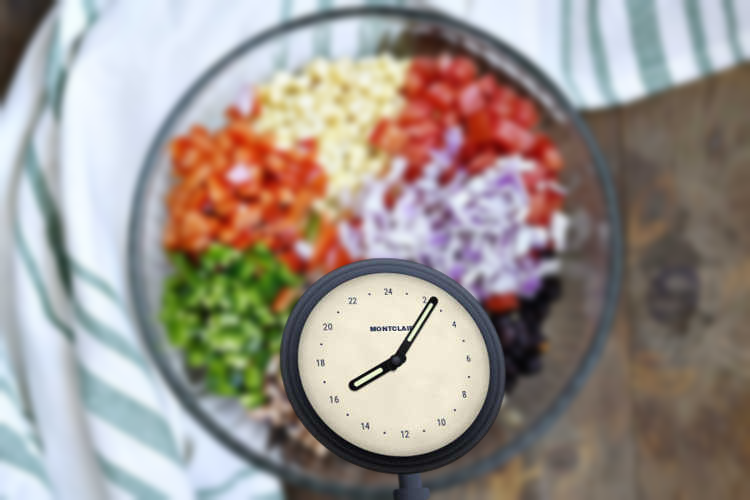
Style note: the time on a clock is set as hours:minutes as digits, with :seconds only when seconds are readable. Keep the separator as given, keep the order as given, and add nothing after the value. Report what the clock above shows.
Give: 16:06
